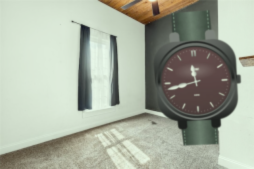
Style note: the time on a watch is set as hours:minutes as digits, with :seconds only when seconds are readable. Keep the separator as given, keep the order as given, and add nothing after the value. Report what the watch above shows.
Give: 11:43
